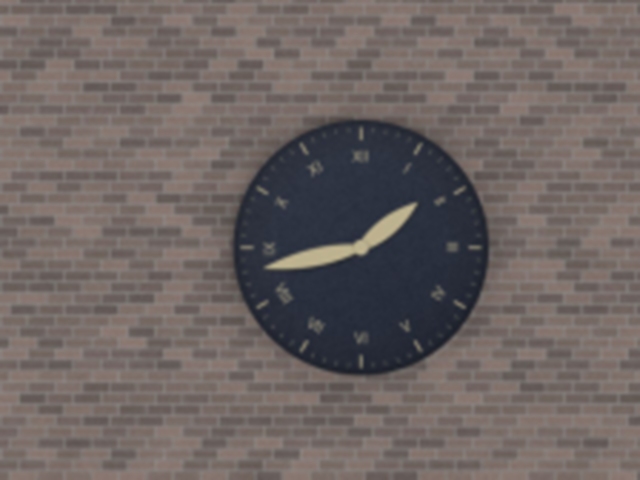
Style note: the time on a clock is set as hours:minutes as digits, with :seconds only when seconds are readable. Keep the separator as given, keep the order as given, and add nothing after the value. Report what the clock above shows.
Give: 1:43
